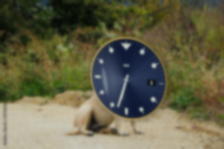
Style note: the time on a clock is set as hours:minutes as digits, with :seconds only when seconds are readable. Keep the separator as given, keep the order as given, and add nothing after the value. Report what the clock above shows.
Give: 6:33
